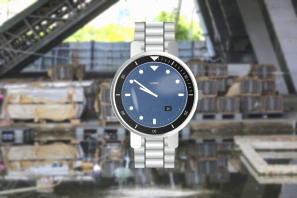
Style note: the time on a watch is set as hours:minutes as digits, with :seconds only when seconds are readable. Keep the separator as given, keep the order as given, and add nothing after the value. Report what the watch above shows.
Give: 9:51
